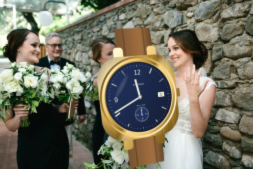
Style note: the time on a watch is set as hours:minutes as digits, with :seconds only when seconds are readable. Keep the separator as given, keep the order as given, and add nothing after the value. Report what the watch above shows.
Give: 11:41
